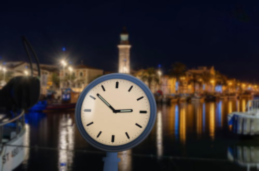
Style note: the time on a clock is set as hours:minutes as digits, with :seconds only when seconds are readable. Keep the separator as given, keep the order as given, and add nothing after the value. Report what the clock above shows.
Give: 2:52
